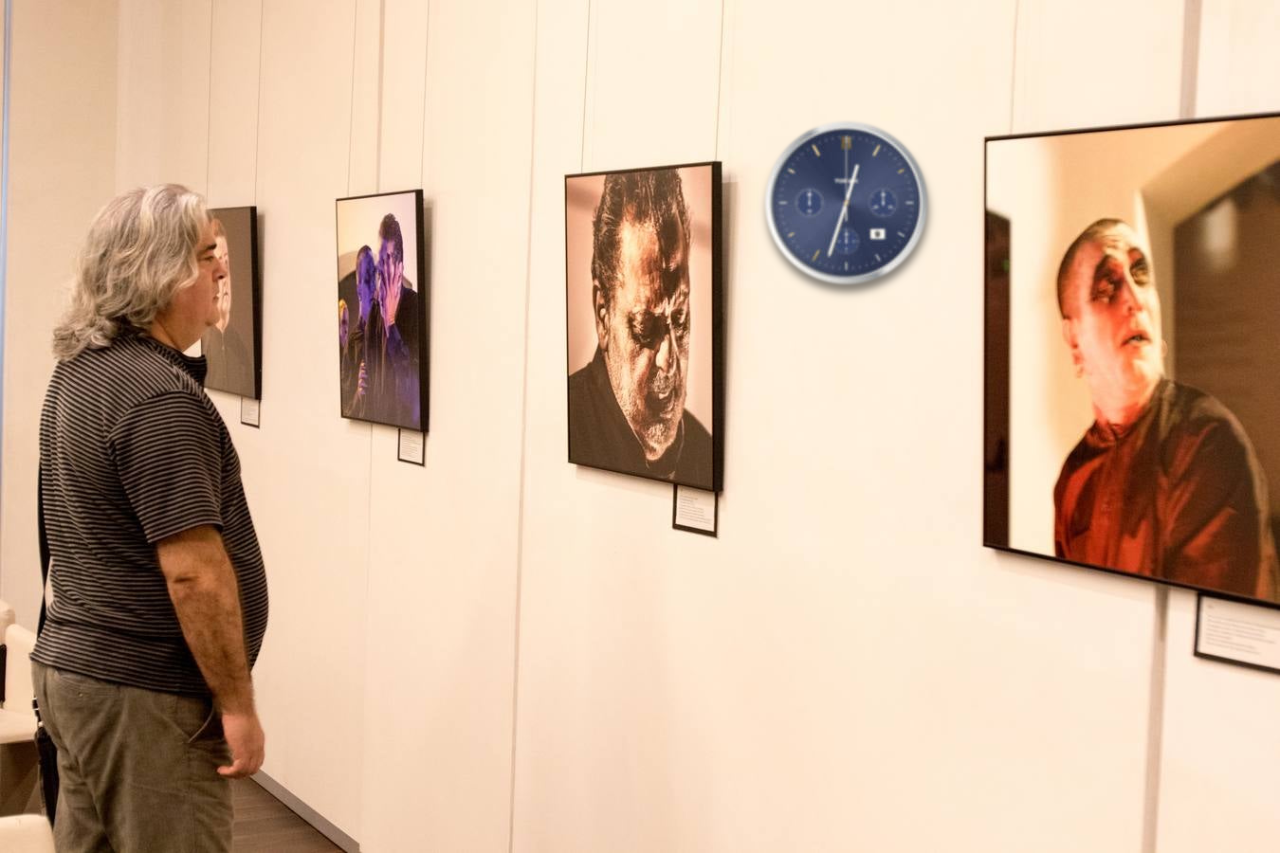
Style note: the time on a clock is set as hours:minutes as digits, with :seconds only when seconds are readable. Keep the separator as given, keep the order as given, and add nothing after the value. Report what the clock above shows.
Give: 12:33
